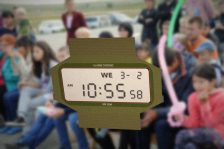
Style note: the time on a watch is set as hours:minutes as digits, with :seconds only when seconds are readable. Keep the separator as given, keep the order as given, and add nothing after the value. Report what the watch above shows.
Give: 10:55:58
